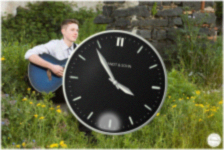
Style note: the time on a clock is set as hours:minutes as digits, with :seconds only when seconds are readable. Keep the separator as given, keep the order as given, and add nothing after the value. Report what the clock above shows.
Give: 3:54
